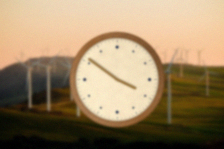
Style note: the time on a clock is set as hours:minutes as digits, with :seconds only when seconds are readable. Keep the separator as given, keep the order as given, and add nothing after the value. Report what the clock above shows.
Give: 3:51
